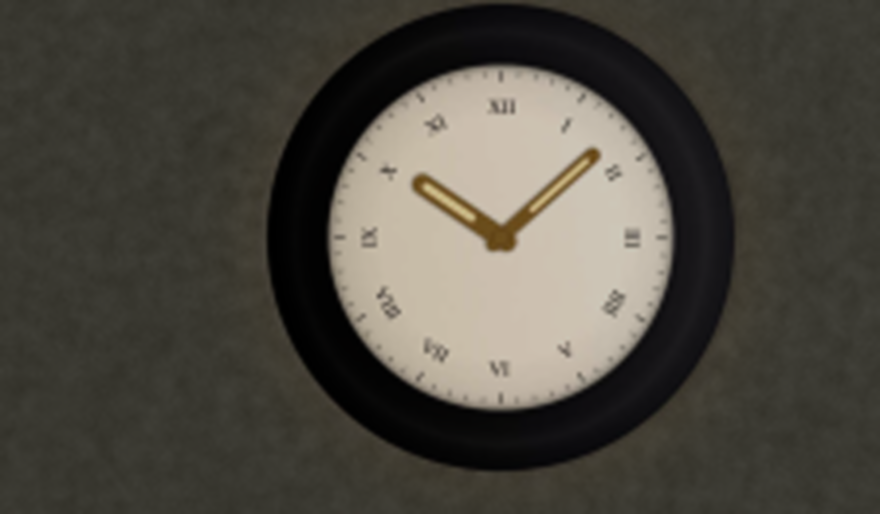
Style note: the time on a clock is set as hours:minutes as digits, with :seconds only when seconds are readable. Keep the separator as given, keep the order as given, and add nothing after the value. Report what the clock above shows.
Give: 10:08
